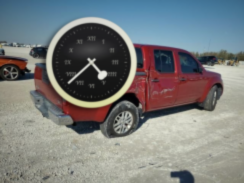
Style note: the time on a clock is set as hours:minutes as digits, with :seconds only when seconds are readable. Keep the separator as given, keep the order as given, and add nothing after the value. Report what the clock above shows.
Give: 4:38
